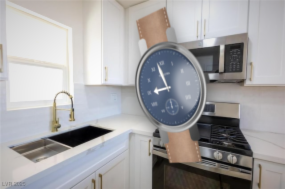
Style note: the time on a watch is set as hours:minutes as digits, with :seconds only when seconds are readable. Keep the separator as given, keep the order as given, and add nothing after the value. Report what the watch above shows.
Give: 8:58
